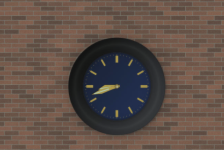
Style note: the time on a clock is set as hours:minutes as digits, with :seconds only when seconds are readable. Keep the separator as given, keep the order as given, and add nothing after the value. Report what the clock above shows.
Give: 8:42
